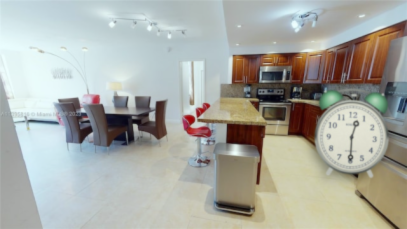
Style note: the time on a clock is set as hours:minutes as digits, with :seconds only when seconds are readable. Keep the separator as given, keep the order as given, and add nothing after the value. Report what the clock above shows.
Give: 12:30
